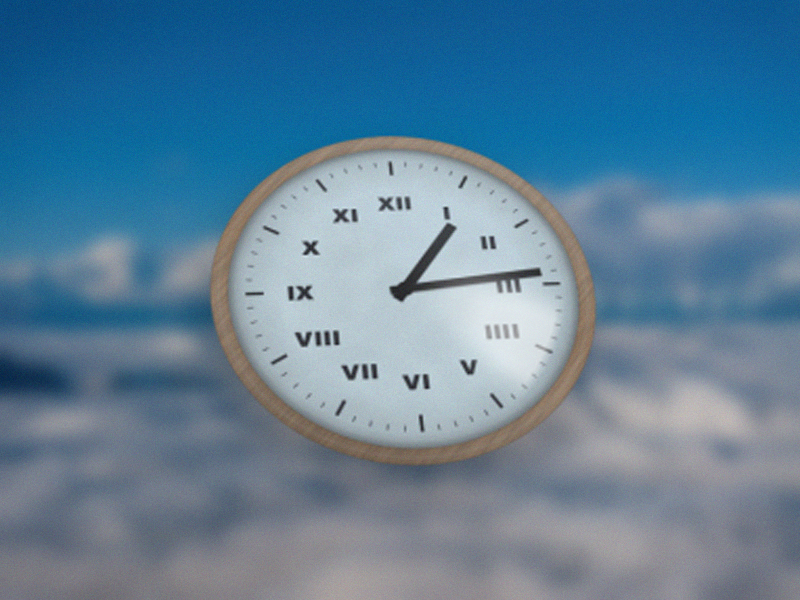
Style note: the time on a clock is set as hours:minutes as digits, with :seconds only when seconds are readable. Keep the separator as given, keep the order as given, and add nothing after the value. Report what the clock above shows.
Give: 1:14
